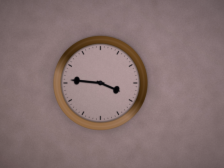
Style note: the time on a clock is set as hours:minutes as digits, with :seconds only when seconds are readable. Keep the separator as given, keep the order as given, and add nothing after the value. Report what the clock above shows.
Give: 3:46
